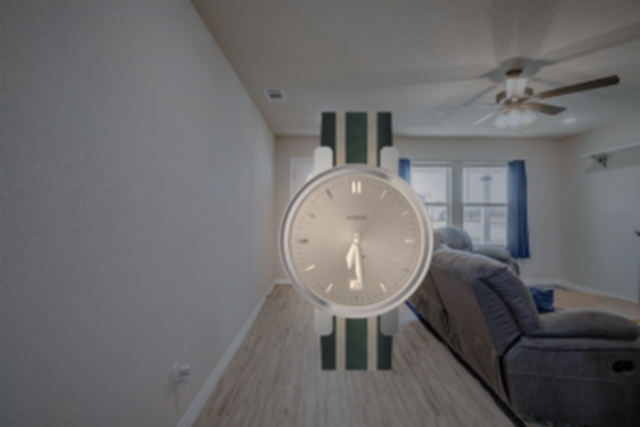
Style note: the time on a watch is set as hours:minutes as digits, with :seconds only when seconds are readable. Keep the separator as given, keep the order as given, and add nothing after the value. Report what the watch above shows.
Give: 6:29
